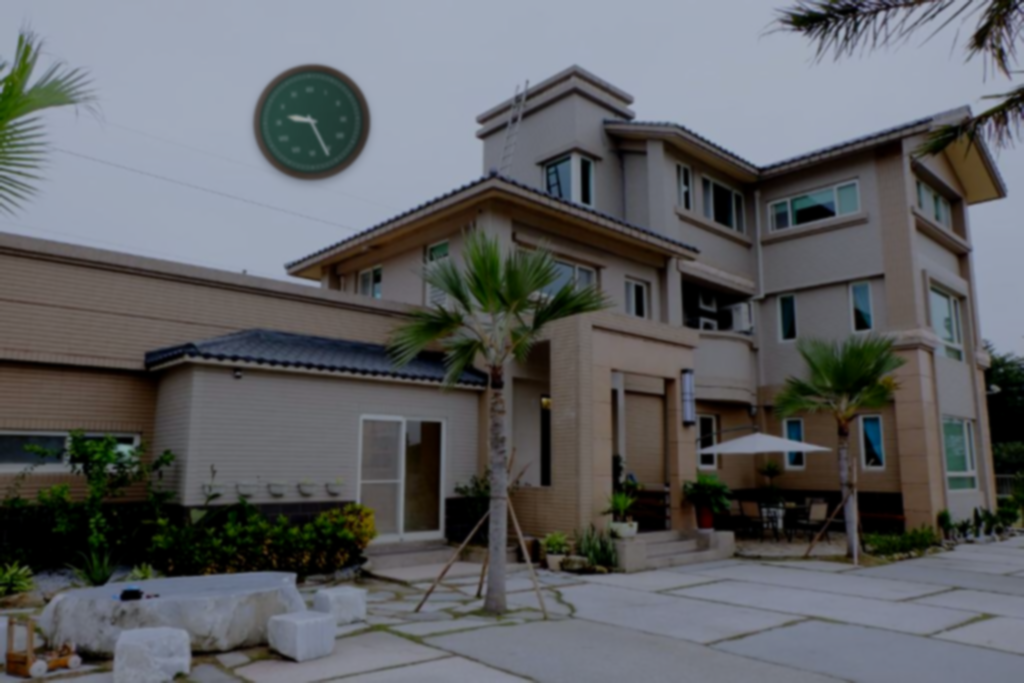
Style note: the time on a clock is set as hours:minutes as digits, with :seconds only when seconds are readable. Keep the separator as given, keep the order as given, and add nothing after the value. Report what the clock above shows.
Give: 9:26
